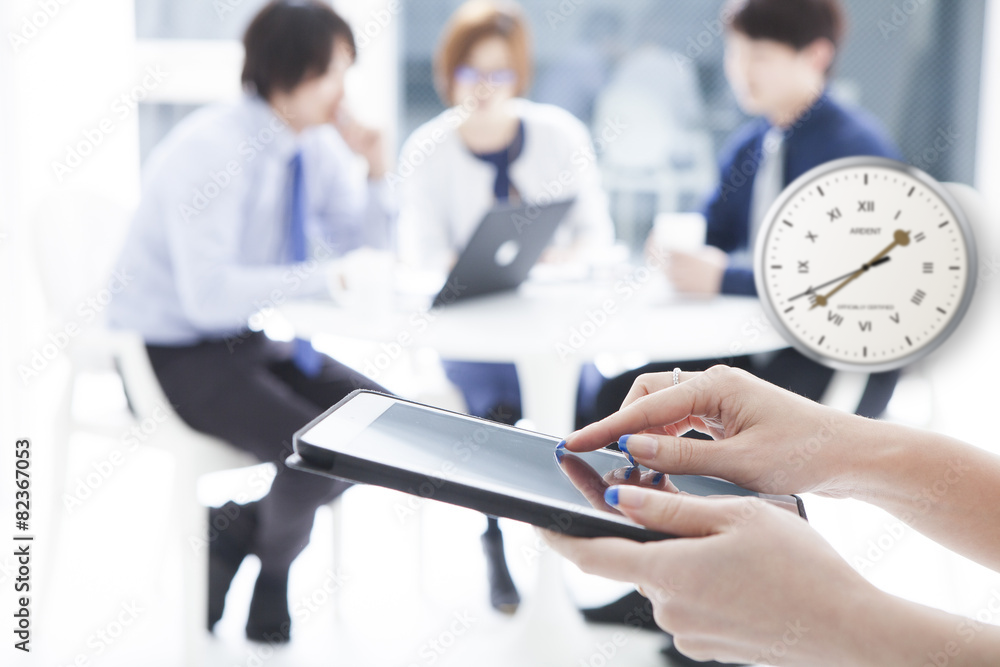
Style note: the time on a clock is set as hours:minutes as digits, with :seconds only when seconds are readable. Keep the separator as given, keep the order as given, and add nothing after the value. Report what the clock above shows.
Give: 1:38:41
